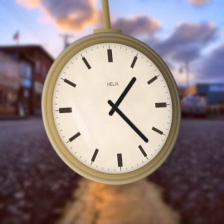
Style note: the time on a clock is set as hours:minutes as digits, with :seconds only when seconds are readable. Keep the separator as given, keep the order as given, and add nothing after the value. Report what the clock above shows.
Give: 1:23
